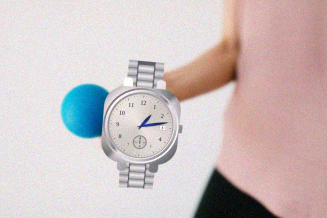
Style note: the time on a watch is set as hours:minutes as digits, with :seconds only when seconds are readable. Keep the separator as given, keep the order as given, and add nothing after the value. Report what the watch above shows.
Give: 1:13
